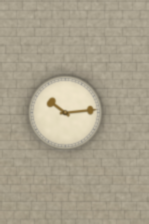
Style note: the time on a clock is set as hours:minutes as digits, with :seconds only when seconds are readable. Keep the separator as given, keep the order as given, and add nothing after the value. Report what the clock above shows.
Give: 10:14
